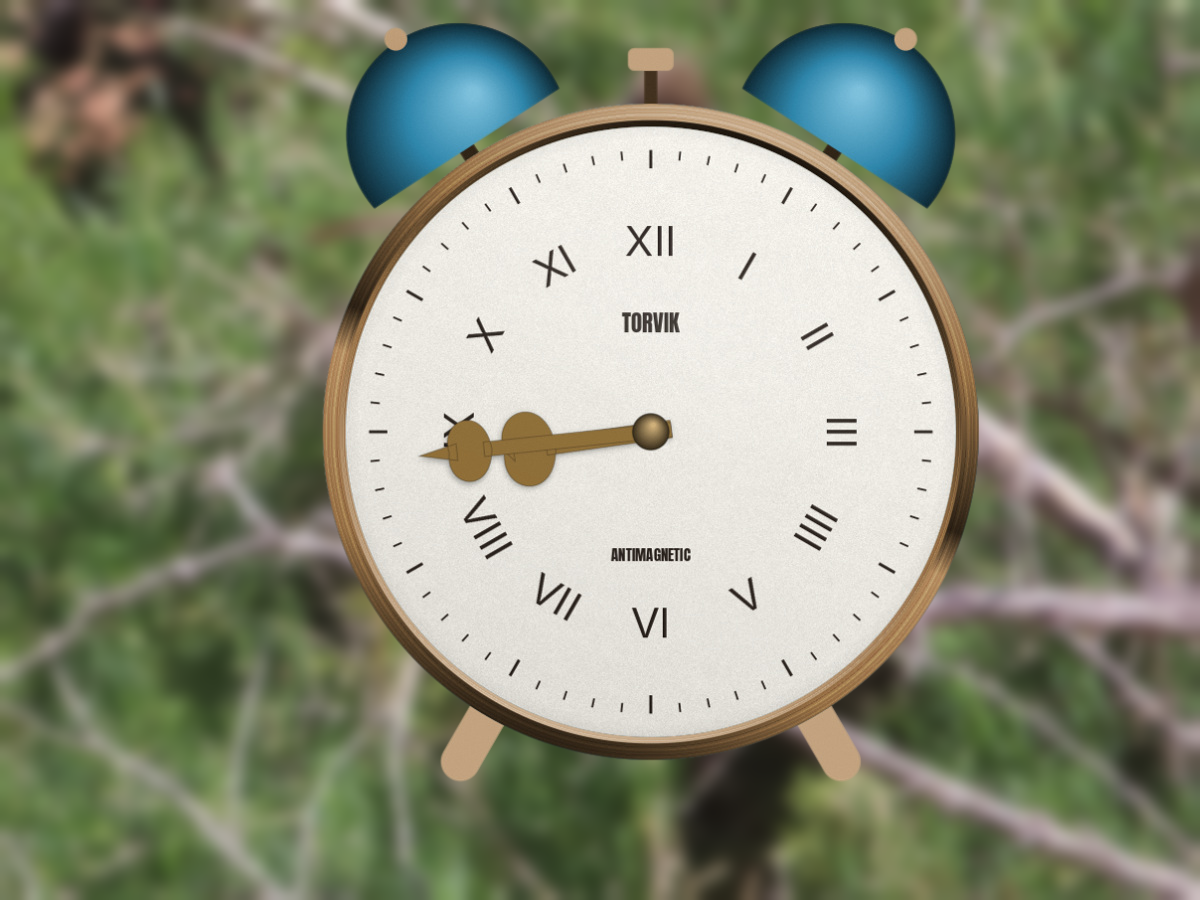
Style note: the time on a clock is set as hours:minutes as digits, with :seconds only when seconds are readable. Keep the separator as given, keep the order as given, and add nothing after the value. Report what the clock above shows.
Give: 8:44
